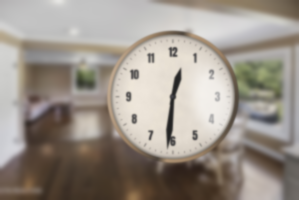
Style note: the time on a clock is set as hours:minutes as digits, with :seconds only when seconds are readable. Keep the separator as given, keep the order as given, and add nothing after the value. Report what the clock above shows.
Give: 12:31
